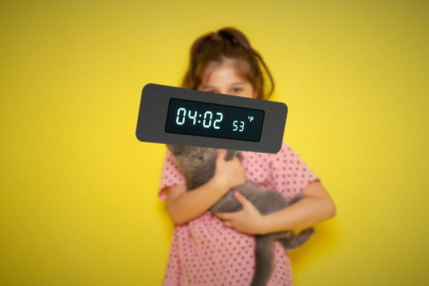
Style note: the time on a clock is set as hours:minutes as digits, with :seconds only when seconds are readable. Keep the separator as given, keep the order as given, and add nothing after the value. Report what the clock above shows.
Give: 4:02
